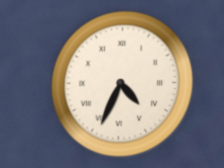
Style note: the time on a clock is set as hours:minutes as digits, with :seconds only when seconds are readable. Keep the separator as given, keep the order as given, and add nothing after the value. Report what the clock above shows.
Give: 4:34
